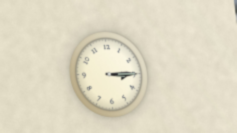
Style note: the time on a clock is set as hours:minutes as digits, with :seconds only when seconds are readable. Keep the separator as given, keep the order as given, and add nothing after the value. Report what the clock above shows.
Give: 3:15
